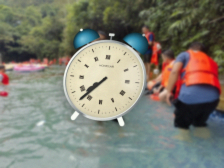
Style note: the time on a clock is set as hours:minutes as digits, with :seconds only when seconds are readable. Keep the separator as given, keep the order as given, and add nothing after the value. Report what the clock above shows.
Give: 7:37
